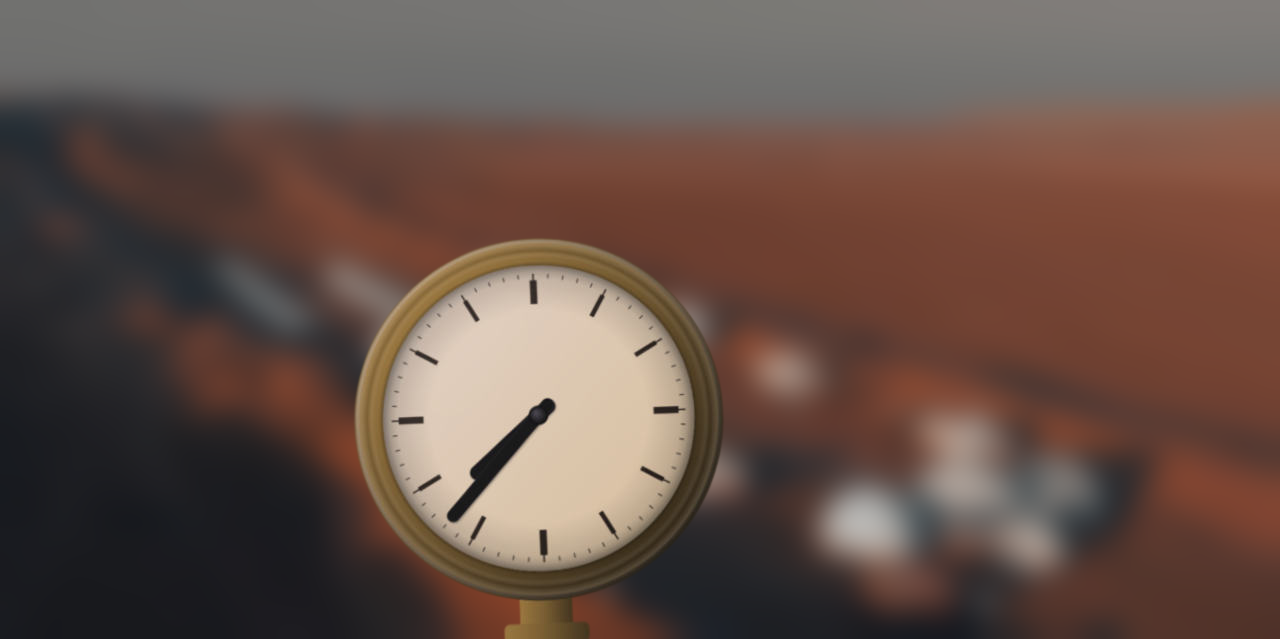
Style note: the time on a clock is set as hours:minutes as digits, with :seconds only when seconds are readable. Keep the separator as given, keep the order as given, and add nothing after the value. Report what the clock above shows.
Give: 7:37
